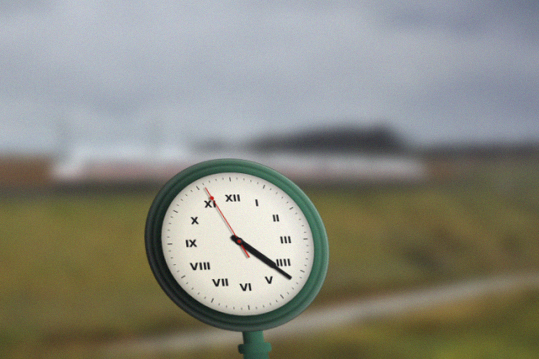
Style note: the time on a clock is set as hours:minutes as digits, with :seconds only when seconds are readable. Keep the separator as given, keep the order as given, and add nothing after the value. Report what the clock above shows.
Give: 4:21:56
